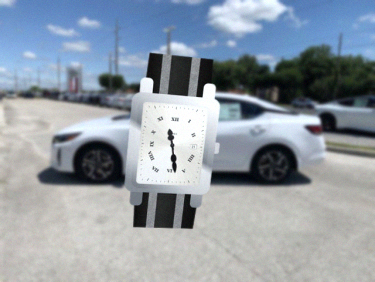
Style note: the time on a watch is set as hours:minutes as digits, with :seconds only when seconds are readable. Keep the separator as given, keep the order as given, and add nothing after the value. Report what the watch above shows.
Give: 11:28
